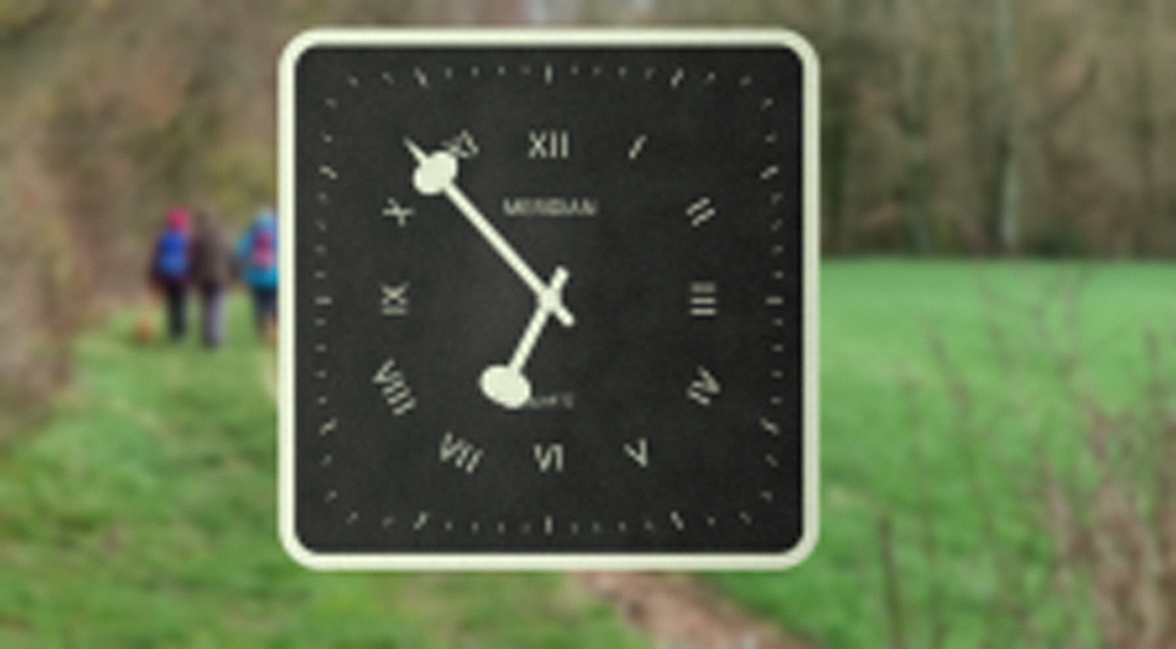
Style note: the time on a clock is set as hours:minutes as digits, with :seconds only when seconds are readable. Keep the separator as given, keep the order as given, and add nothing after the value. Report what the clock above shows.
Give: 6:53
